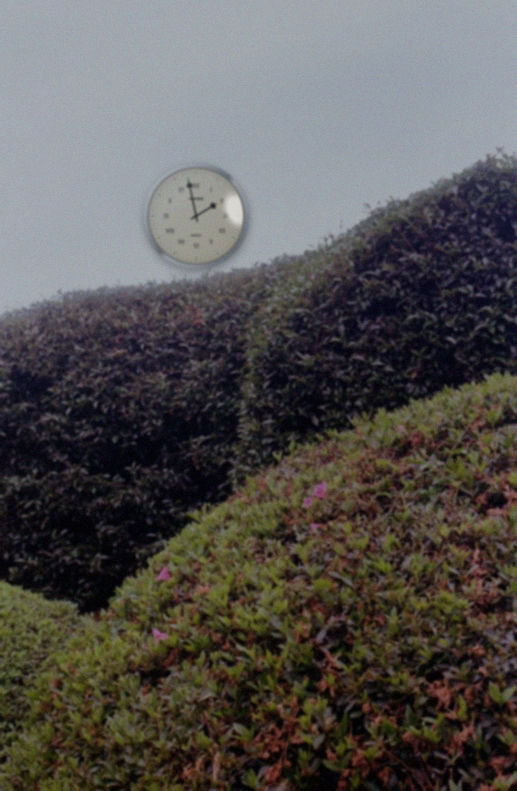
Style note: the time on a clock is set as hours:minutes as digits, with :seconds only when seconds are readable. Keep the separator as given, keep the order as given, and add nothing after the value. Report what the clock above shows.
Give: 1:58
